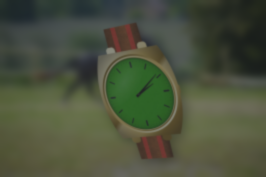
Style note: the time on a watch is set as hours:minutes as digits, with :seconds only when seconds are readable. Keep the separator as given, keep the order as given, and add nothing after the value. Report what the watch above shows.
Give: 2:09
